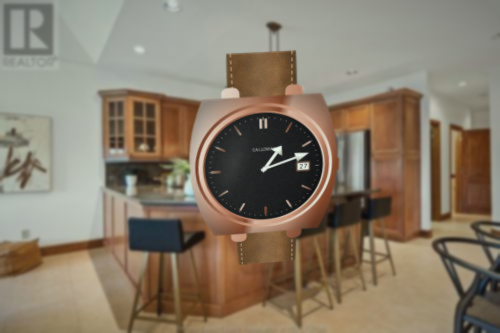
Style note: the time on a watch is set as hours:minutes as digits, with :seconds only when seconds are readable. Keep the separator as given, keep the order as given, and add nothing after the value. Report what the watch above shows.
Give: 1:12
